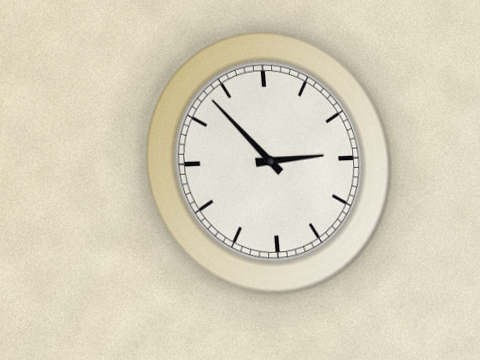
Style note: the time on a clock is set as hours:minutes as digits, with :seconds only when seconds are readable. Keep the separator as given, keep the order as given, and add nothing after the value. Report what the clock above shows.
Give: 2:53
